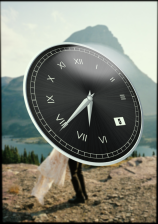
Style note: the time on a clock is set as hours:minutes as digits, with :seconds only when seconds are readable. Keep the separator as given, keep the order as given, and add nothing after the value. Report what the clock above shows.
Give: 6:39
